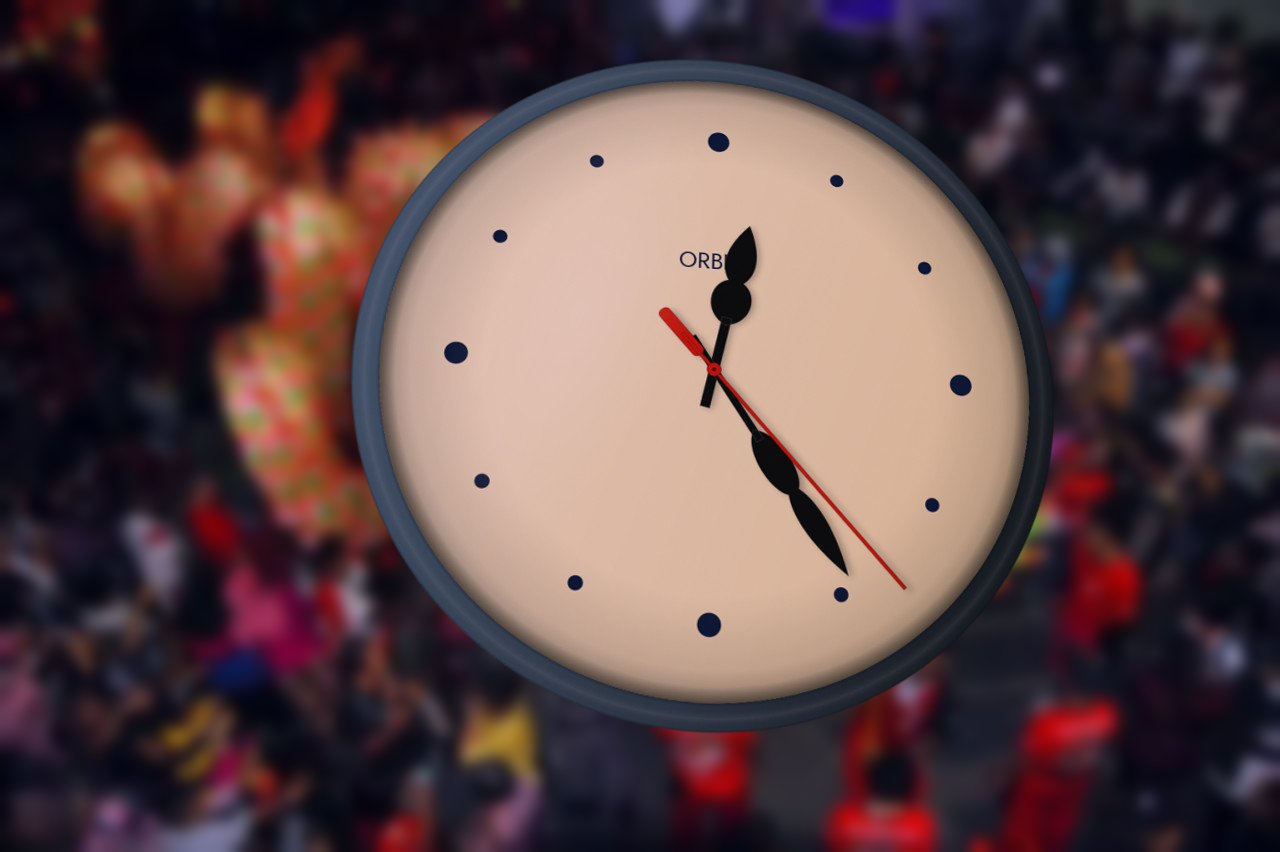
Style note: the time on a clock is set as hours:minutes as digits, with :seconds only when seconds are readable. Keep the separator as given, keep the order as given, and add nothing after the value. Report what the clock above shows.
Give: 12:24:23
